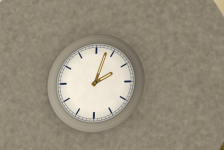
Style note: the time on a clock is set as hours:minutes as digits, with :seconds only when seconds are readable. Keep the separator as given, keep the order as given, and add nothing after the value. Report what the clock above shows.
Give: 2:03
